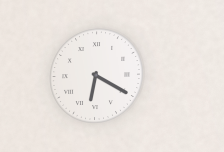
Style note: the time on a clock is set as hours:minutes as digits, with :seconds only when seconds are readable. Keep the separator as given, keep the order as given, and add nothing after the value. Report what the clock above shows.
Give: 6:20
